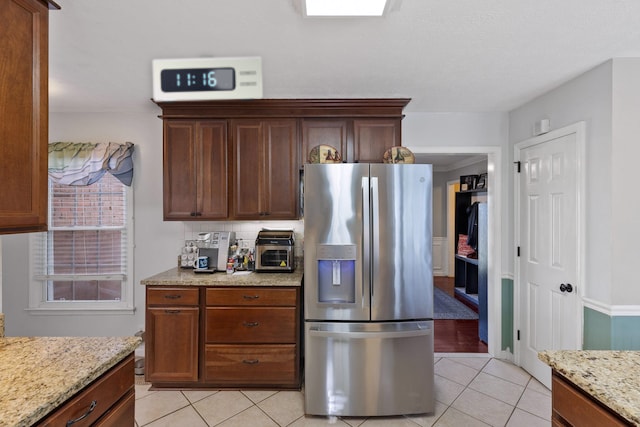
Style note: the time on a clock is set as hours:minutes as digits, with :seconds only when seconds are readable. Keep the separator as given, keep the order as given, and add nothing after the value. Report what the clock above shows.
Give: 11:16
